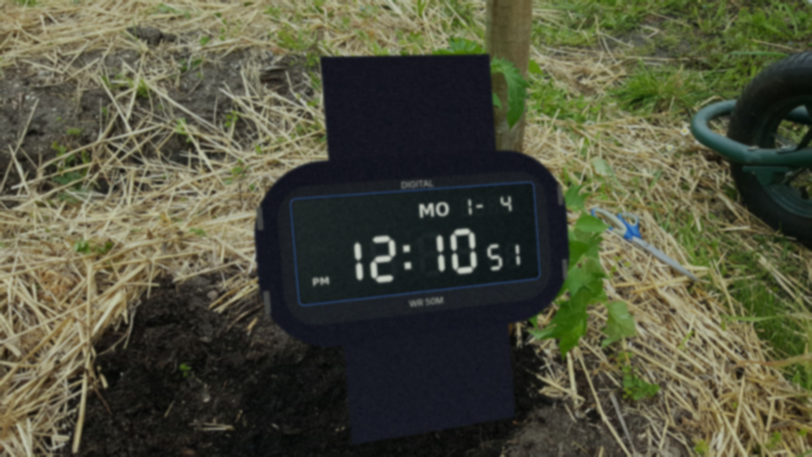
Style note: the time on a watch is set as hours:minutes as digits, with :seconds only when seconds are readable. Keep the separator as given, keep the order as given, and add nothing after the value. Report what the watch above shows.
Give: 12:10:51
